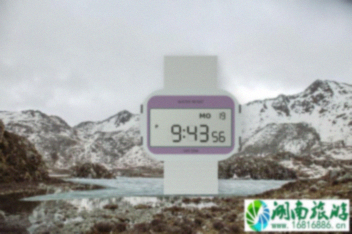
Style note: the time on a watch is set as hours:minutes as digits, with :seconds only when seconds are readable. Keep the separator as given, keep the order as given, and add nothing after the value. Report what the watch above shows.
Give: 9:43:56
